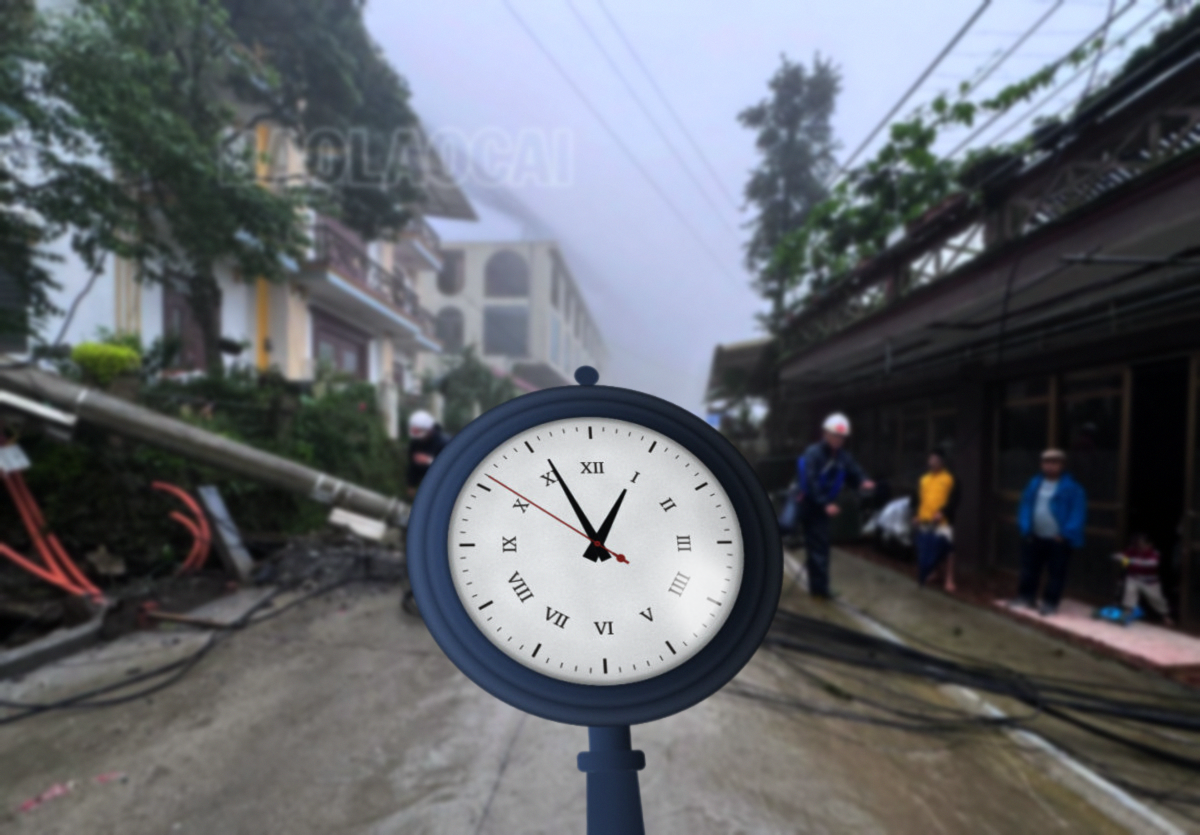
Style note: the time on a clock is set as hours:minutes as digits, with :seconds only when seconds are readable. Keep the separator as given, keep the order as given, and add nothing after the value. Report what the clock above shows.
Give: 12:55:51
